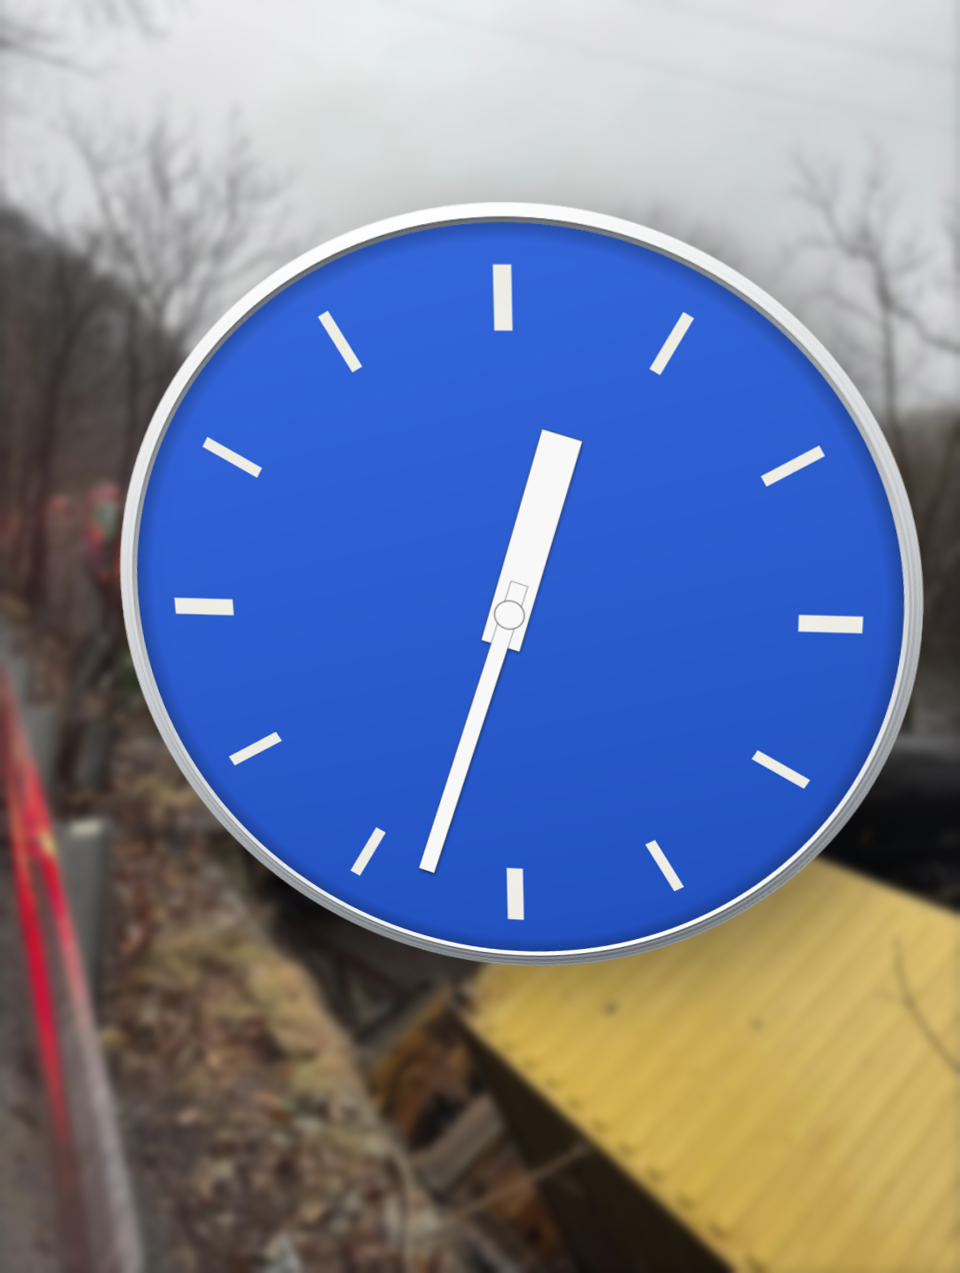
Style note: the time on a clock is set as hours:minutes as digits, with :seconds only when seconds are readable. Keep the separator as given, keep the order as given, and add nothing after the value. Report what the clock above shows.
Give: 12:33
